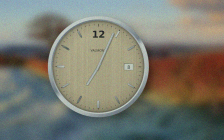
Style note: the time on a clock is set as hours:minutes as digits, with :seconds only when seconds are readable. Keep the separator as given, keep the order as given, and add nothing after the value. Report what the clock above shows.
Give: 7:04
